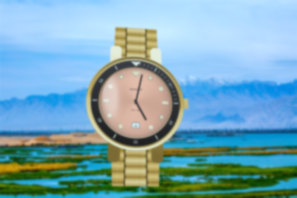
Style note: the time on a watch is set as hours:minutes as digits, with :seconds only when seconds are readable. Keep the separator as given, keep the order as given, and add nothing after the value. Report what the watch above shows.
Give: 5:02
